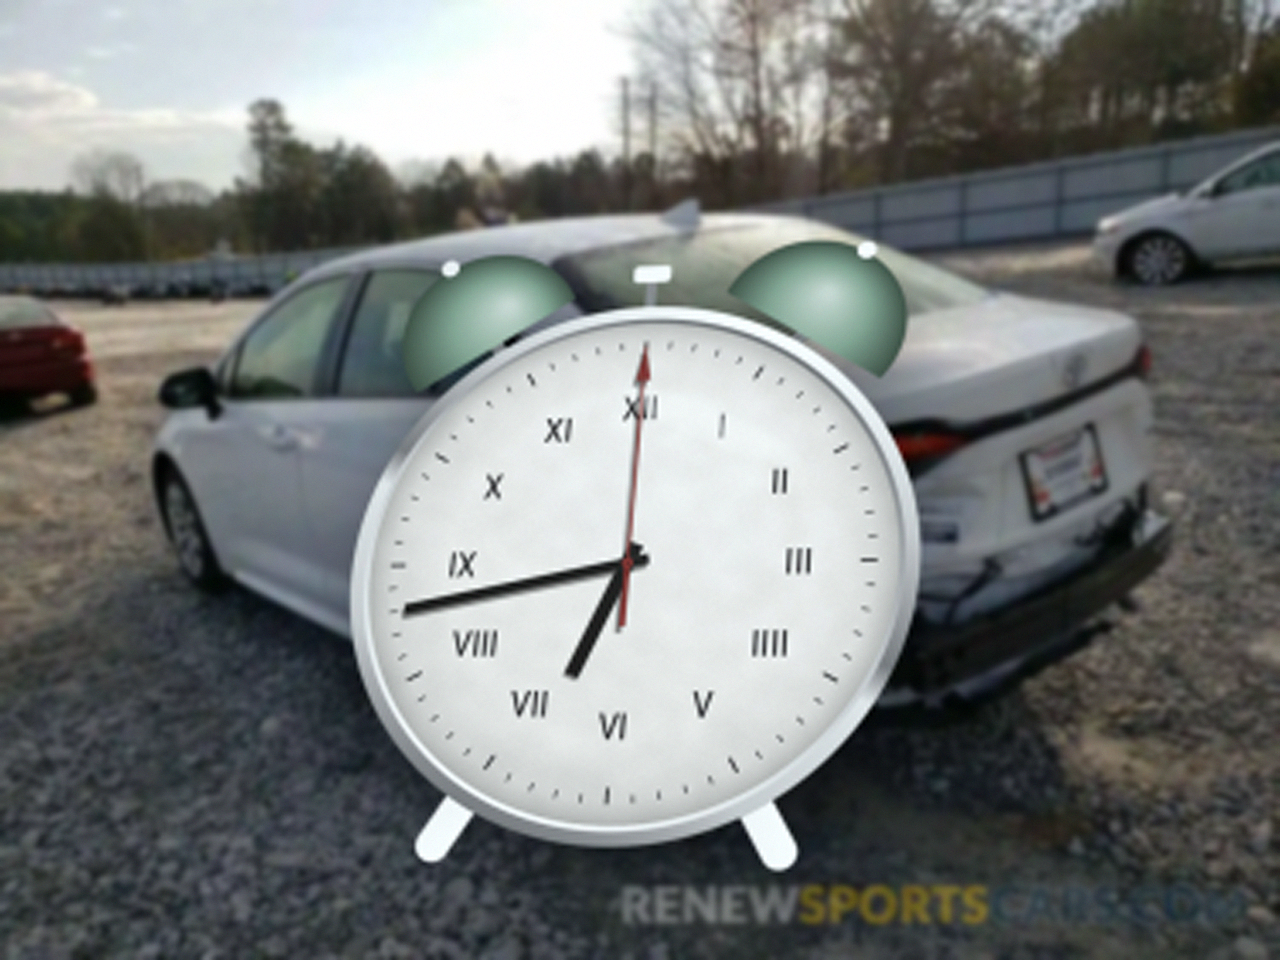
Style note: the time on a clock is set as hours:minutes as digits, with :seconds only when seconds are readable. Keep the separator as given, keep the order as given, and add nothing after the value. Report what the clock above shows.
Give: 6:43:00
